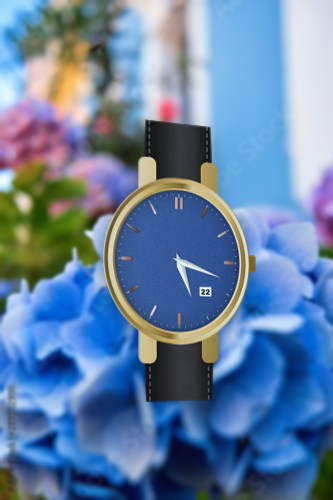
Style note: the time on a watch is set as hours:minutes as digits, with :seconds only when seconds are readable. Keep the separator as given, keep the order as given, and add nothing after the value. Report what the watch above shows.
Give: 5:18
